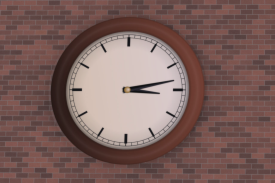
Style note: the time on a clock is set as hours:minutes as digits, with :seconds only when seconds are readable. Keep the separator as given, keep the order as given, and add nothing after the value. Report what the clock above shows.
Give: 3:13
